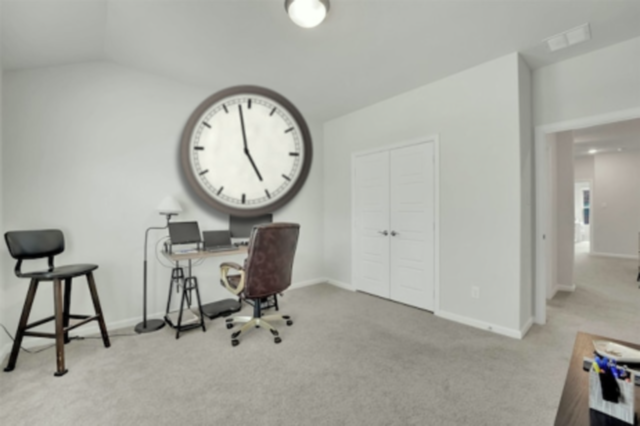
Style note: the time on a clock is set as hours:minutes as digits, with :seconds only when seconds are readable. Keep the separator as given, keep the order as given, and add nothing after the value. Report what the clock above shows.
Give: 4:58
